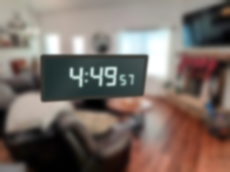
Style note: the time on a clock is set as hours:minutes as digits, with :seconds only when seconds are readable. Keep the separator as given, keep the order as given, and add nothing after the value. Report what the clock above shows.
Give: 4:49
